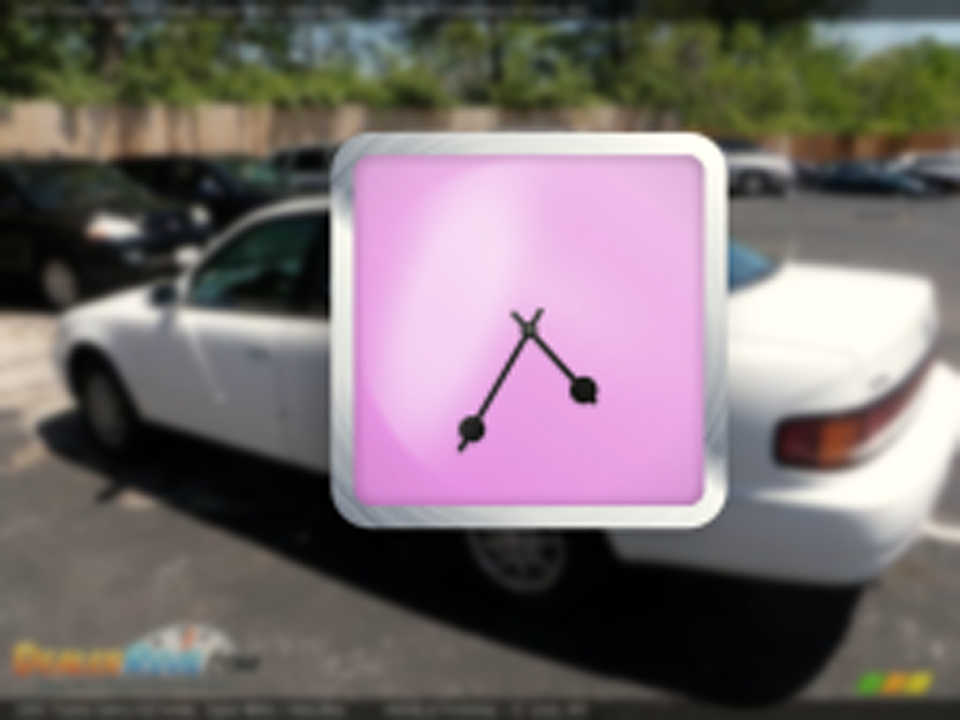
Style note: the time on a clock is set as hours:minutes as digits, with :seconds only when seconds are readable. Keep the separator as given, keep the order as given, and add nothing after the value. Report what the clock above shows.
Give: 4:35
